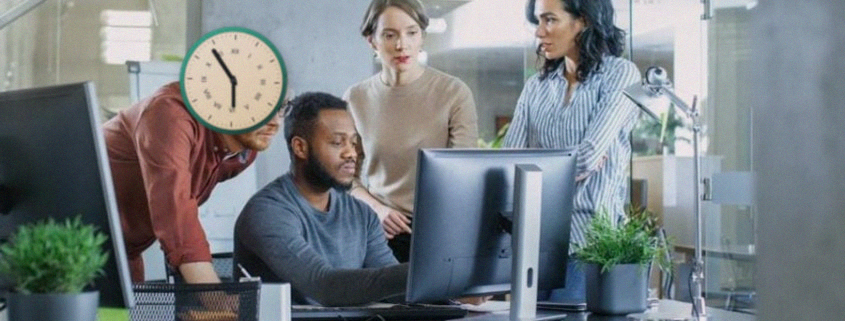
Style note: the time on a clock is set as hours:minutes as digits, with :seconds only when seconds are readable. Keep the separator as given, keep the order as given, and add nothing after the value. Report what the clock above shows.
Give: 5:54
